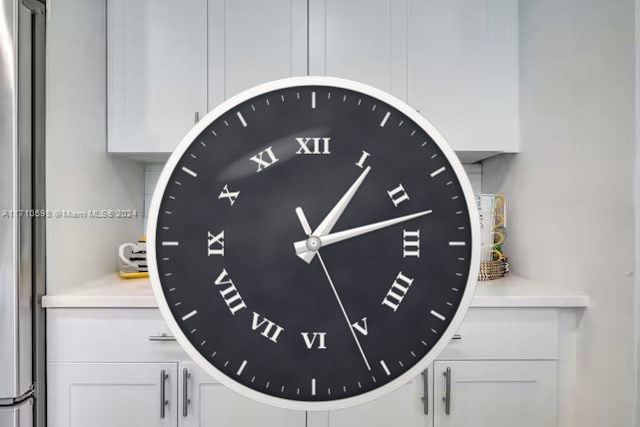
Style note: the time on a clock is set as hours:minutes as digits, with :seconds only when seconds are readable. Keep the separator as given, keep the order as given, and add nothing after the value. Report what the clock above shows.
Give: 1:12:26
